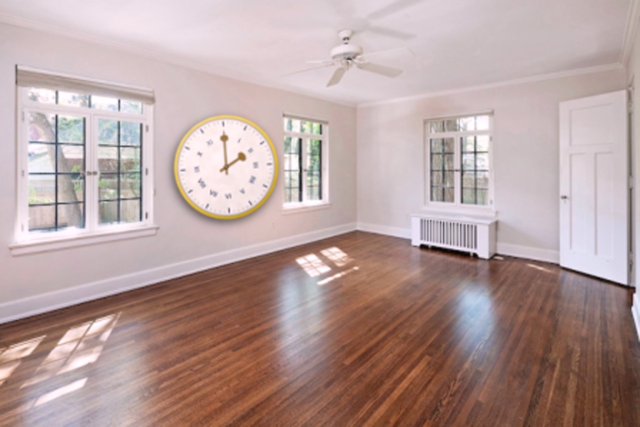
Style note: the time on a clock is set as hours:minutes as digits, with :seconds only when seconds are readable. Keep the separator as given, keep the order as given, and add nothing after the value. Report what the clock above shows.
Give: 2:00
